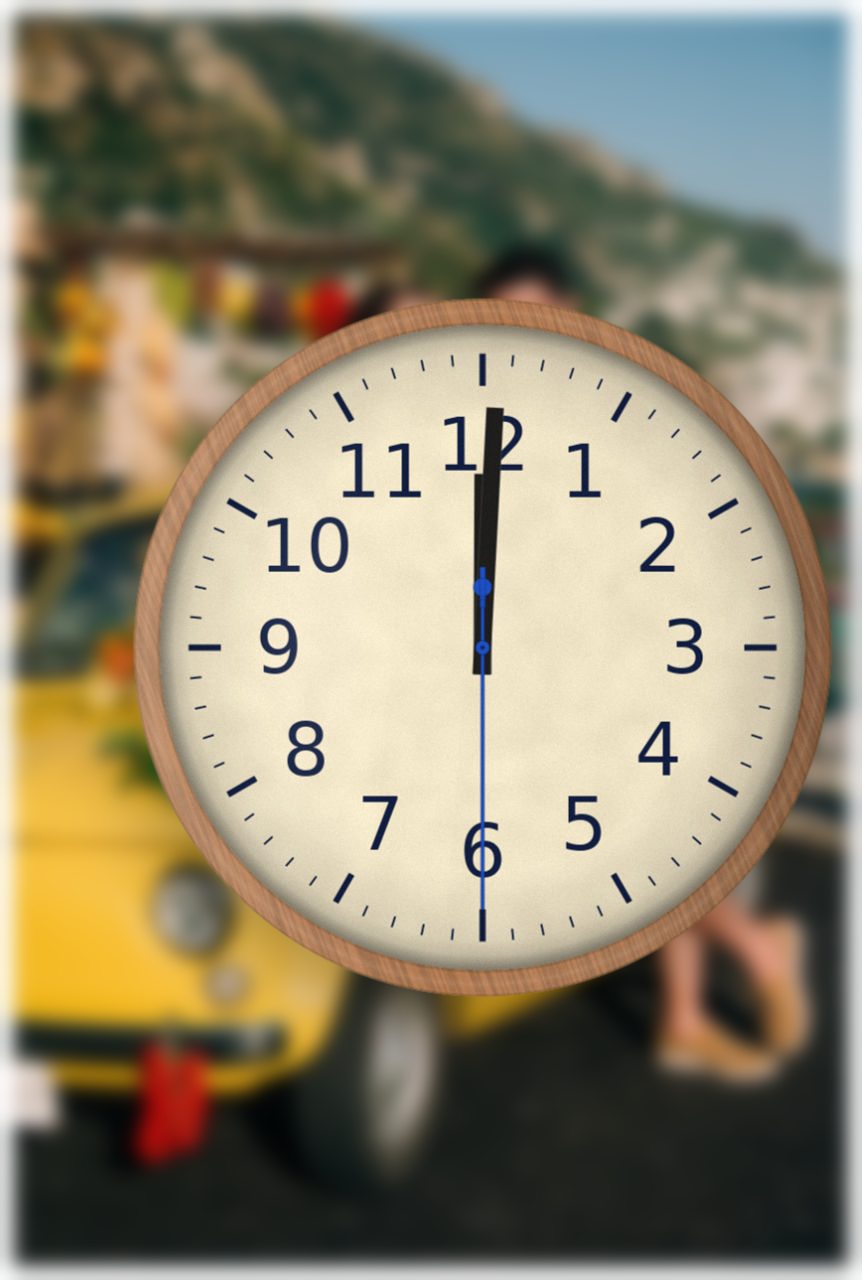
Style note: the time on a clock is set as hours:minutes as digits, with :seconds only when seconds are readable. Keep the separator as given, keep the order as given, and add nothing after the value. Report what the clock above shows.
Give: 12:00:30
